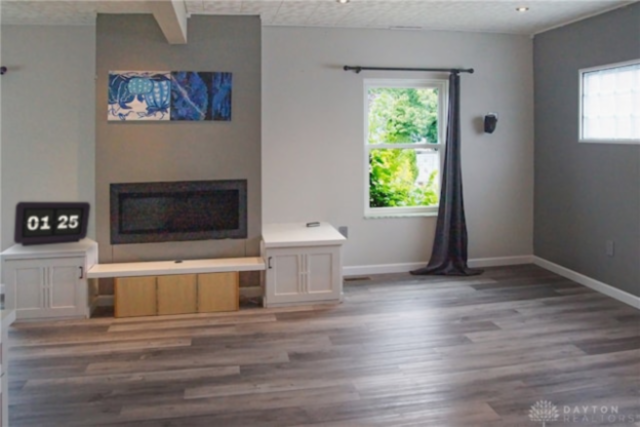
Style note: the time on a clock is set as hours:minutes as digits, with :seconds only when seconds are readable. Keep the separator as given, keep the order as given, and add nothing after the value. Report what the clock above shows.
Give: 1:25
